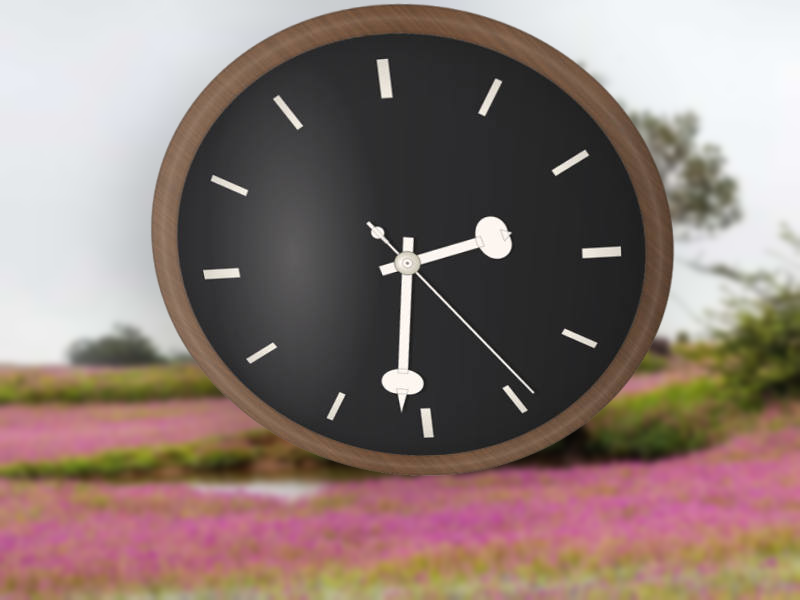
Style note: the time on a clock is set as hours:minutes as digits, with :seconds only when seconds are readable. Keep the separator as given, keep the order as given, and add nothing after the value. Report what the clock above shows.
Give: 2:31:24
